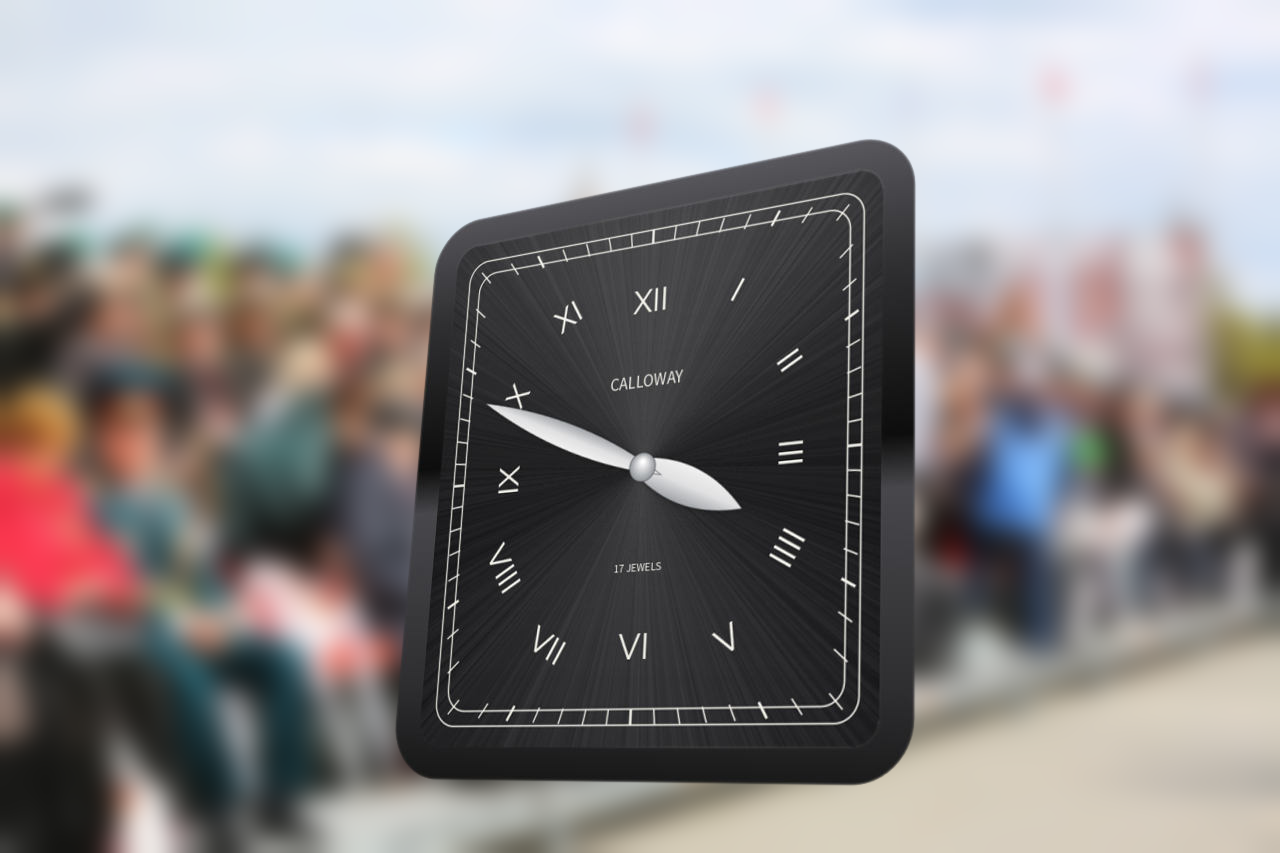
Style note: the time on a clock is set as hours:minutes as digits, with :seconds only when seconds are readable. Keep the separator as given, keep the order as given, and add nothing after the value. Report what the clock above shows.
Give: 3:49
